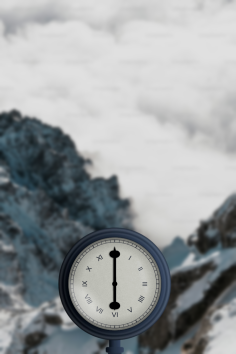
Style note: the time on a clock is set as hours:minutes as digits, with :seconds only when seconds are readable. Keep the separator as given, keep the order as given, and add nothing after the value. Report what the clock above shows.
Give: 6:00
